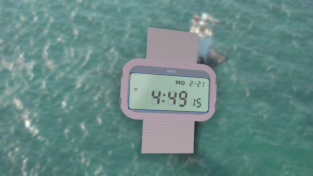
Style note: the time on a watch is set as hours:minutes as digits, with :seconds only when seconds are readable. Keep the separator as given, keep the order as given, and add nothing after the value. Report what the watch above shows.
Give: 4:49:15
